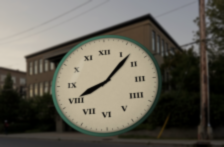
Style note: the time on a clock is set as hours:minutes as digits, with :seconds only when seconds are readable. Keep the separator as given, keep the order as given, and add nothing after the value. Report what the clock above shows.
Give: 8:07
